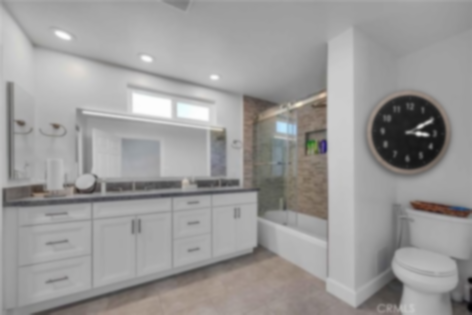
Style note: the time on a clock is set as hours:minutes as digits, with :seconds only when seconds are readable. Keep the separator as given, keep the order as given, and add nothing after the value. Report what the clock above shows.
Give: 3:10
